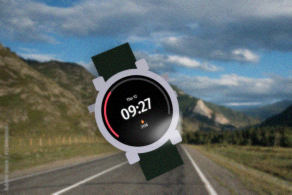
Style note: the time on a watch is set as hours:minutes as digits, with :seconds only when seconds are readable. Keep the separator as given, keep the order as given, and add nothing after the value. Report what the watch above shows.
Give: 9:27
